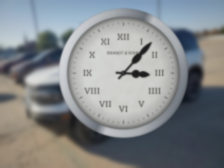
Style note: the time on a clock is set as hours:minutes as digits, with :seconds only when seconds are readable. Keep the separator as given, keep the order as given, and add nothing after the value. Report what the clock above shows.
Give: 3:07
